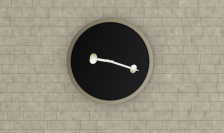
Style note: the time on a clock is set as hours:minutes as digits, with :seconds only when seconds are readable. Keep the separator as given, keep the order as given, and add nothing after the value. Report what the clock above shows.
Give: 9:18
